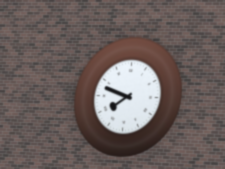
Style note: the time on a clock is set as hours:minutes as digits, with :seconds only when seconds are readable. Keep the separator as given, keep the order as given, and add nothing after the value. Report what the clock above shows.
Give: 7:48
